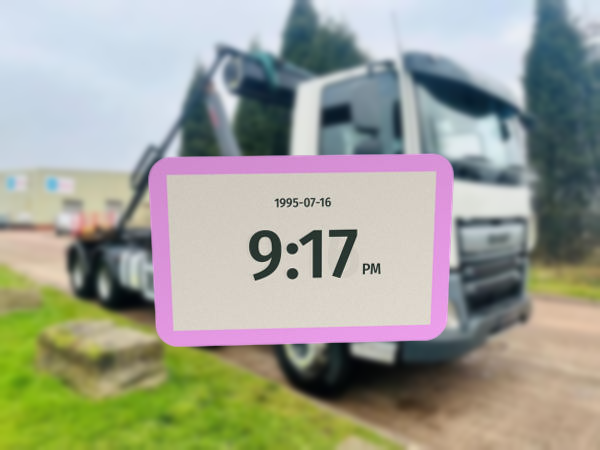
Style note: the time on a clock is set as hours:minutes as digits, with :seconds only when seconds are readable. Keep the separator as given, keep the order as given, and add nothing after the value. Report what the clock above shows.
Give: 9:17
